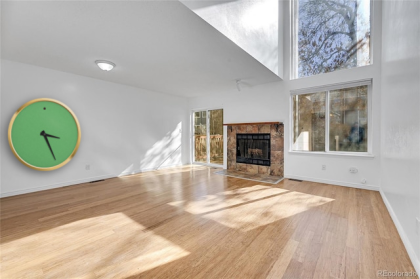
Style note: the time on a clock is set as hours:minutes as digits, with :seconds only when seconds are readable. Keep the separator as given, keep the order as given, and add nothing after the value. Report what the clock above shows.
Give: 3:26
